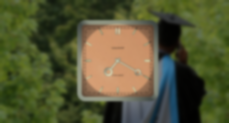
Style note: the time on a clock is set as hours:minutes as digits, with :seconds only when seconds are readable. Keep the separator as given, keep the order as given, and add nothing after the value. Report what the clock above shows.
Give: 7:20
